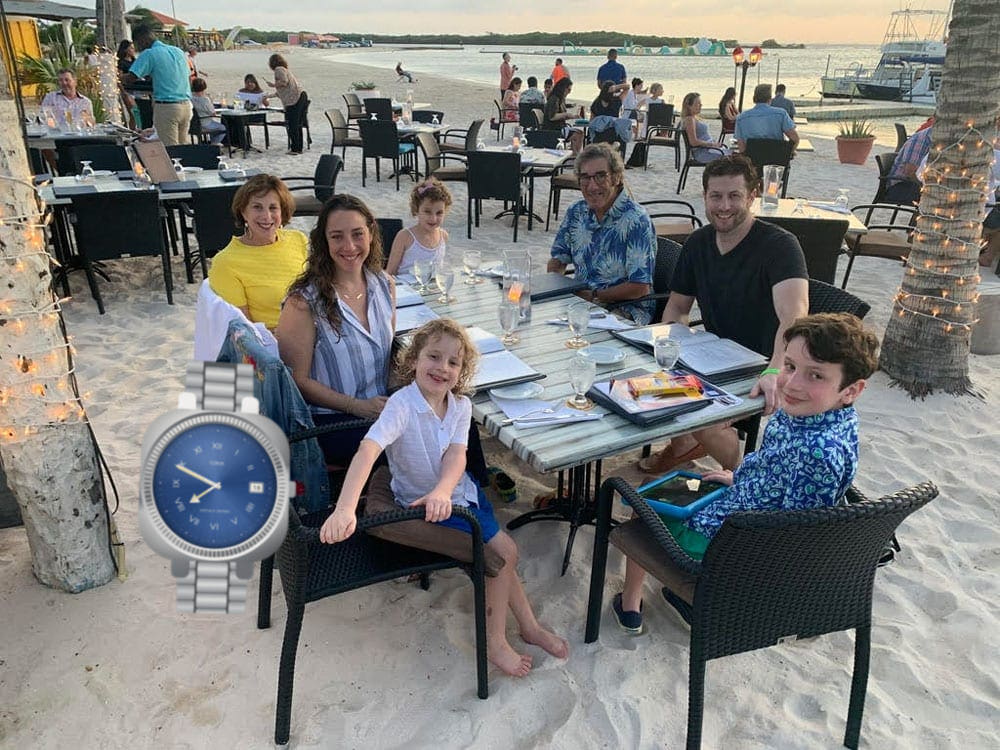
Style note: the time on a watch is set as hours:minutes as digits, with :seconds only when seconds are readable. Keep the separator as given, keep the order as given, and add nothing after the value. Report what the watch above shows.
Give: 7:49
